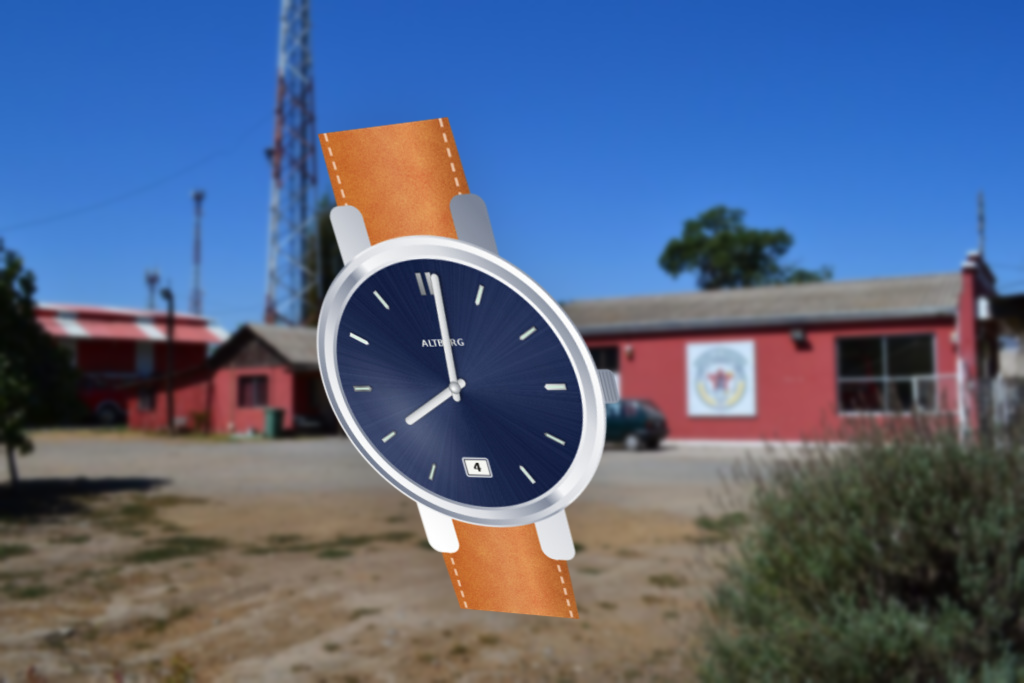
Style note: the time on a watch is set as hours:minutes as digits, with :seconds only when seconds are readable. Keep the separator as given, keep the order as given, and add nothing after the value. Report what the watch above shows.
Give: 8:01
